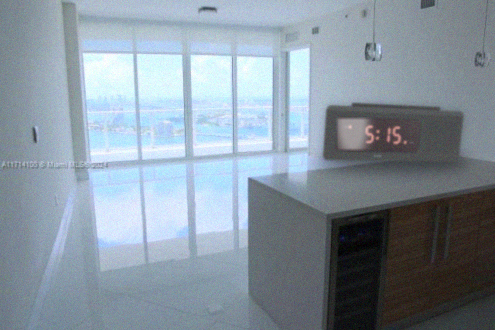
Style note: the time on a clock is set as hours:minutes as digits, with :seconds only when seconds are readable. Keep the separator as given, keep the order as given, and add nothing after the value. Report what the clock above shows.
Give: 5:15
